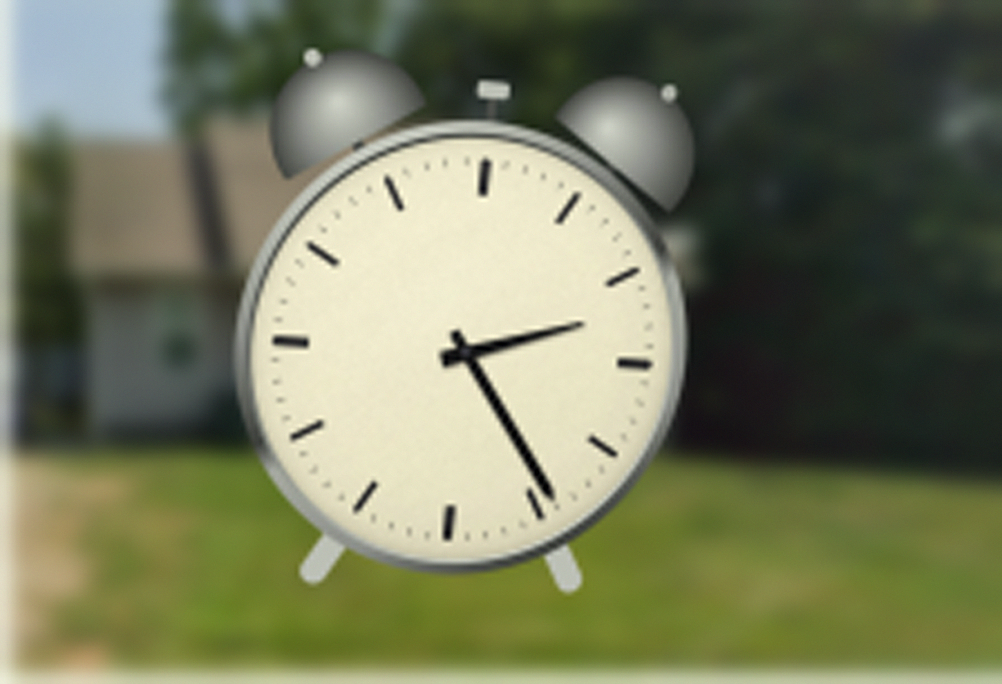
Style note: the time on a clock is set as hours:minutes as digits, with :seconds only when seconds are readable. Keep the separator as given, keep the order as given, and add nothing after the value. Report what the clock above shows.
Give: 2:24
